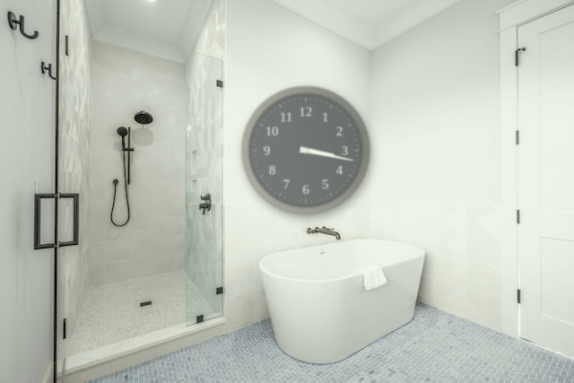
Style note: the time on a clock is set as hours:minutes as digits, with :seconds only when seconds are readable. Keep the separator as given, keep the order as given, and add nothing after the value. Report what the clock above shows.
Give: 3:17
